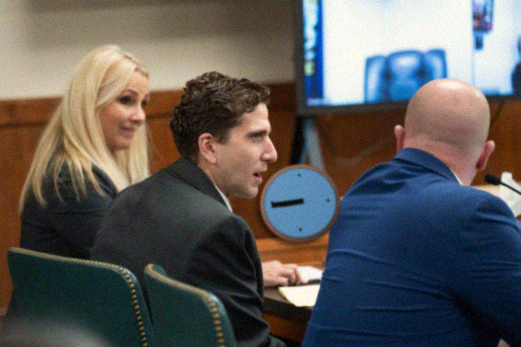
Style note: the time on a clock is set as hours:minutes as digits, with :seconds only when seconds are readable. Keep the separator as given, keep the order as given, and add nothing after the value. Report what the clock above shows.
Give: 8:44
